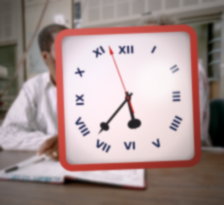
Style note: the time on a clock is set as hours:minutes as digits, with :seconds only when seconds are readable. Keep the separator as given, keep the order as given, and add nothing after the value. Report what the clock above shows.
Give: 5:36:57
